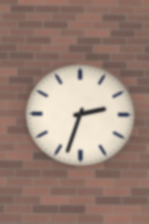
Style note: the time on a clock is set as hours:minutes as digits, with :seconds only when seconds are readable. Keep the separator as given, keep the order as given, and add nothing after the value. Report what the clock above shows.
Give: 2:33
